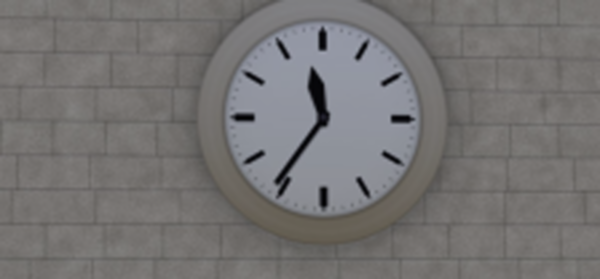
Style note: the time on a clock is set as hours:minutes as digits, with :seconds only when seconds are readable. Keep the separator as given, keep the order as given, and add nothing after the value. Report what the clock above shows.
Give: 11:36
